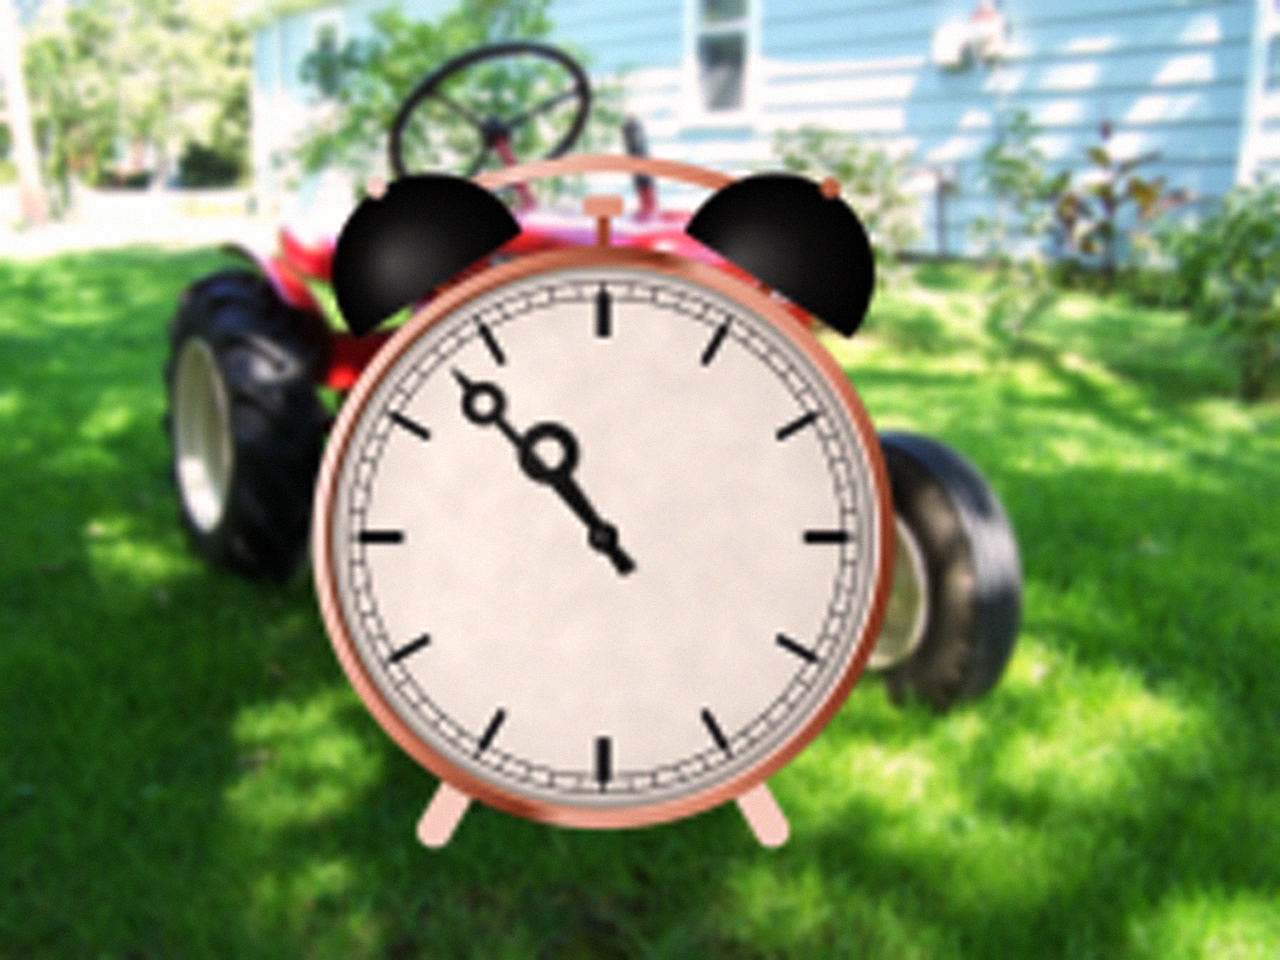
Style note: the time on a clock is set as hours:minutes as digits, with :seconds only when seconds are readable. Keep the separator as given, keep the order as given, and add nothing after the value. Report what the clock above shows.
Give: 10:53
